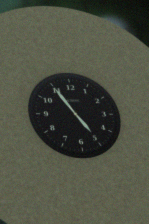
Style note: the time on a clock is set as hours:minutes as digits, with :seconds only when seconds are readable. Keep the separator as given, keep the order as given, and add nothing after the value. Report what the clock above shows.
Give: 4:55
